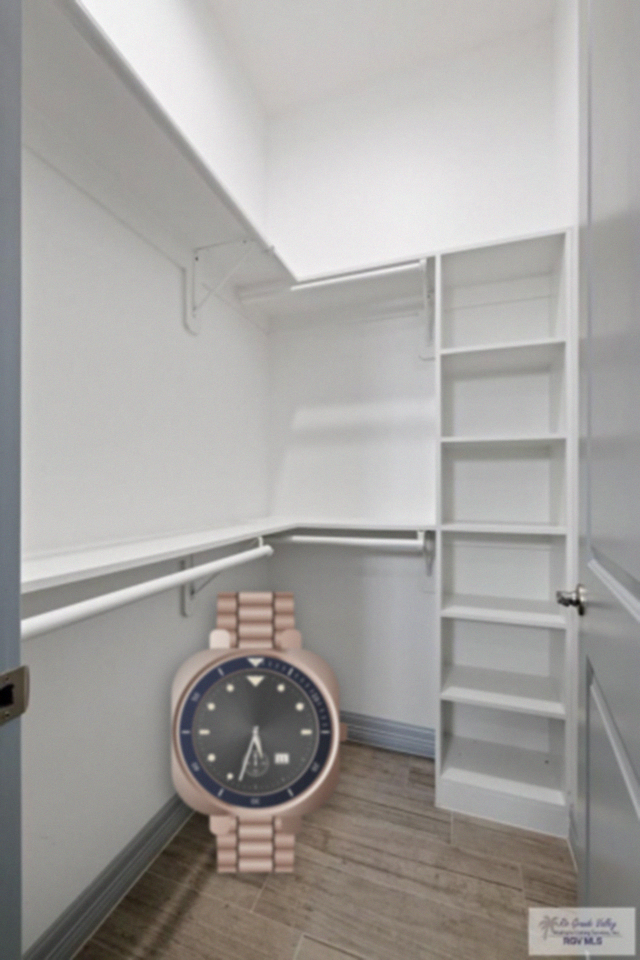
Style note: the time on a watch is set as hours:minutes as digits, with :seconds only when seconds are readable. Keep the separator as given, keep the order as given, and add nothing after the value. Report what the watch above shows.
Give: 5:33
